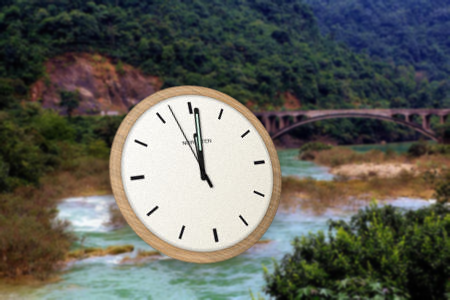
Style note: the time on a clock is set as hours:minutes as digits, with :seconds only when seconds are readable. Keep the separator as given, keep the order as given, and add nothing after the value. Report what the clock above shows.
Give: 12:00:57
